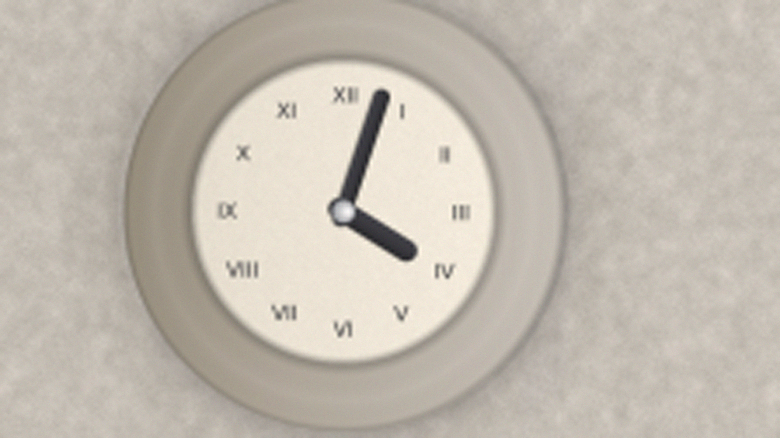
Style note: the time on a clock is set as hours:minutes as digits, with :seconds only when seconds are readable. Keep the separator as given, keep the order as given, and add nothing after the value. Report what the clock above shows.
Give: 4:03
